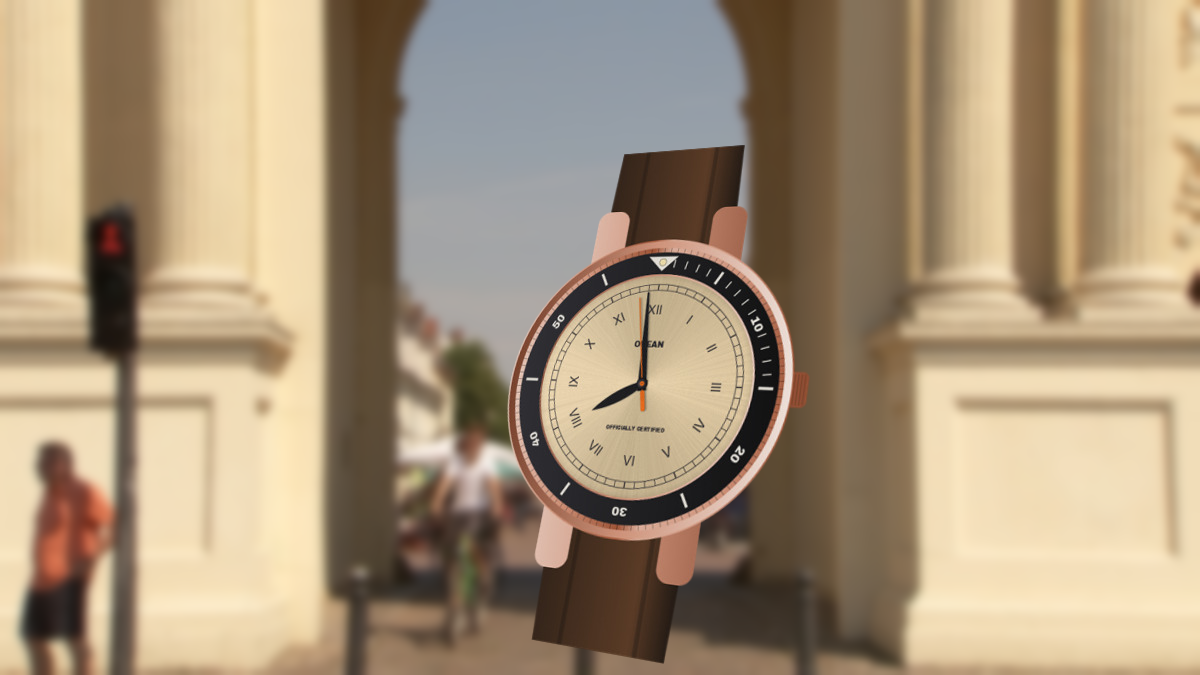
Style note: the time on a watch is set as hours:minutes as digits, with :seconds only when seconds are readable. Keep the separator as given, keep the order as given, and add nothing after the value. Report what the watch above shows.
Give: 7:58:58
